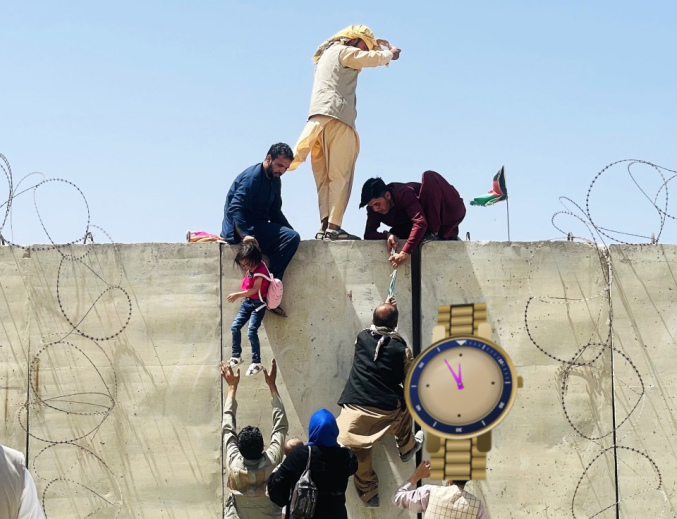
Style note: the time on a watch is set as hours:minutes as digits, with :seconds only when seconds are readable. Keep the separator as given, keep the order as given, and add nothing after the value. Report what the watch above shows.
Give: 11:55
